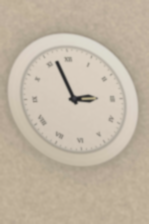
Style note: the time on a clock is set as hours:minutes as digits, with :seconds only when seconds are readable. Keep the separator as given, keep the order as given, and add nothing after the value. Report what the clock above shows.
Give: 2:57
